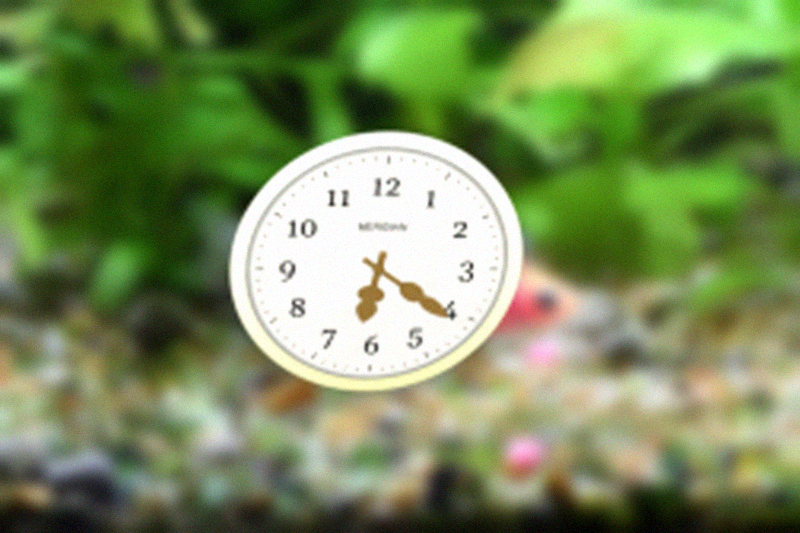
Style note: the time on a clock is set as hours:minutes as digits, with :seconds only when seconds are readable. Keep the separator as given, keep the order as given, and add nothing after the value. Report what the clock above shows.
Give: 6:21
